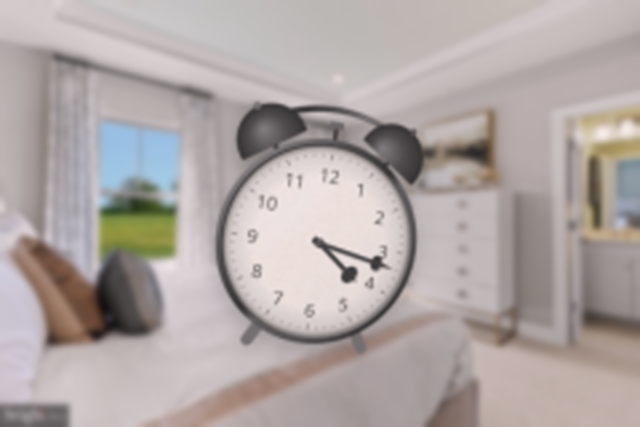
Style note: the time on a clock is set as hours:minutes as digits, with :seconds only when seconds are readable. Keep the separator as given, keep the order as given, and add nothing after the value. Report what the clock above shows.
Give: 4:17
